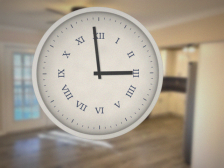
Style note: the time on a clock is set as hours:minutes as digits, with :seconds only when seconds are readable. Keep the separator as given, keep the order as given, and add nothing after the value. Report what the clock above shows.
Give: 2:59
